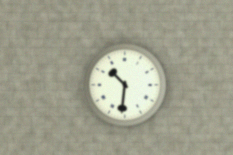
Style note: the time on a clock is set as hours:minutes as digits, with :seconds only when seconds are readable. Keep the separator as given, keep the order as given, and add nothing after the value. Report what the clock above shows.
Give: 10:31
